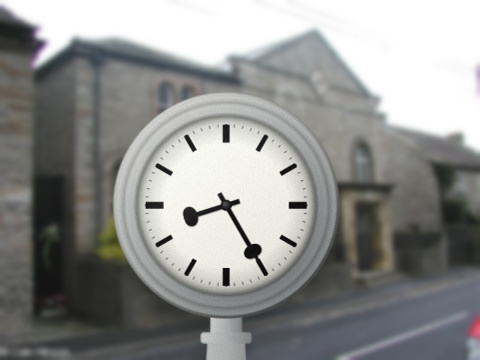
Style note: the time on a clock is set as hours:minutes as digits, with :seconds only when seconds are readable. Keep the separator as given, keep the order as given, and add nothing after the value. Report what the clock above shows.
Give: 8:25
